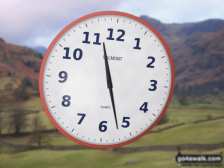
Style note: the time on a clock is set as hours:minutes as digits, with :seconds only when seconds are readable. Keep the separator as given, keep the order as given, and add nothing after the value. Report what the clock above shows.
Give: 11:27
